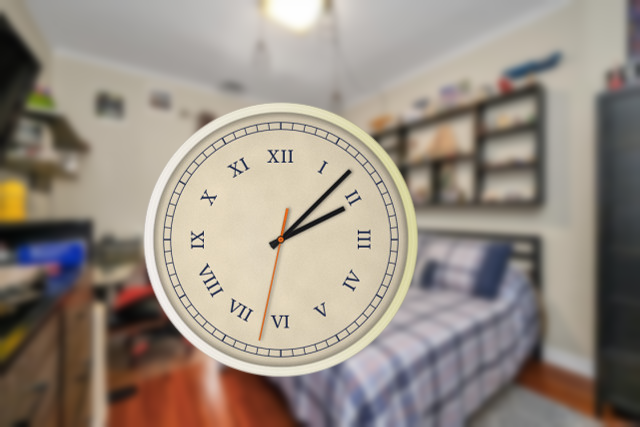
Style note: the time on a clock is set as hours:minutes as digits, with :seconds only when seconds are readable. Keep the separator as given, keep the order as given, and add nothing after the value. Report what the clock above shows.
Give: 2:07:32
